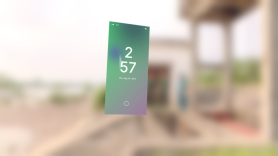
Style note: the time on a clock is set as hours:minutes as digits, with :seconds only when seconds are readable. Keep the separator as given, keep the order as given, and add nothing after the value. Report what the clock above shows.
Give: 2:57
